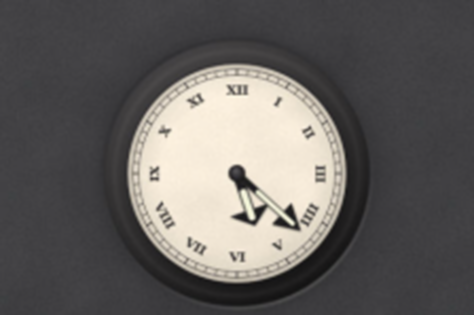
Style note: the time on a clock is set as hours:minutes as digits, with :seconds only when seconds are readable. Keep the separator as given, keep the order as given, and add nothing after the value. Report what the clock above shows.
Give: 5:22
